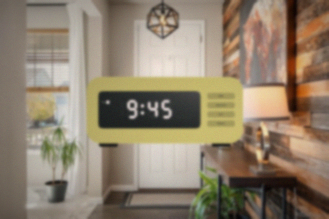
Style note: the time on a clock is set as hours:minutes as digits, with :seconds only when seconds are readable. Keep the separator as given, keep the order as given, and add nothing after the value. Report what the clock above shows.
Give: 9:45
